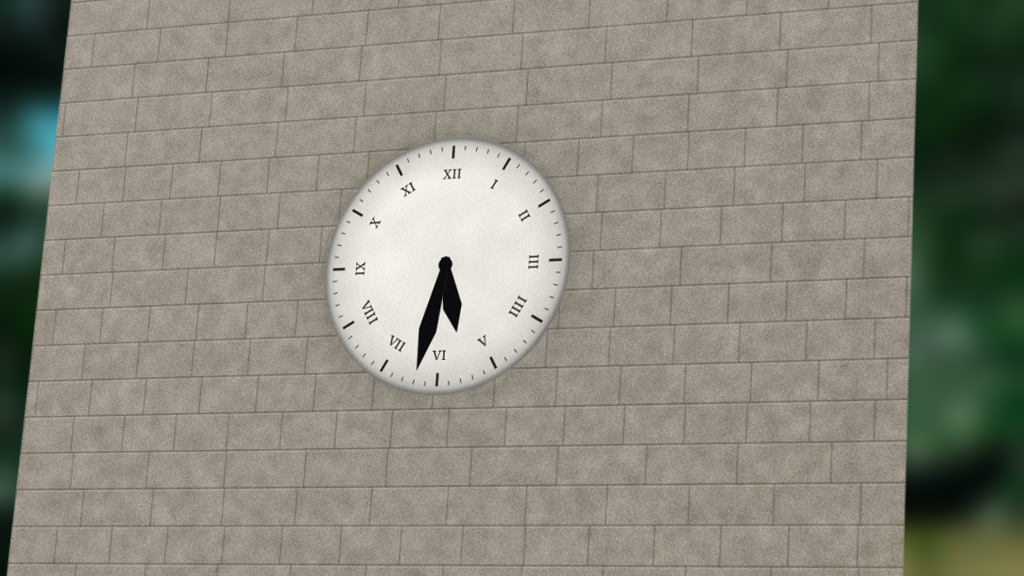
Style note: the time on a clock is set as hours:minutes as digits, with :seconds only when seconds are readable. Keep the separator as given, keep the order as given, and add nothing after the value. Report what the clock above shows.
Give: 5:32
